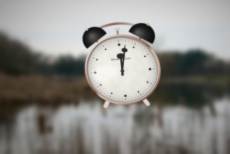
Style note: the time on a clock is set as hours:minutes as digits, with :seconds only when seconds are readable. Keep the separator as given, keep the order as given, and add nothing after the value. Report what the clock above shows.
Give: 12:02
